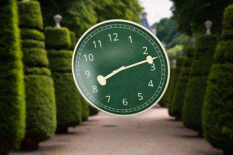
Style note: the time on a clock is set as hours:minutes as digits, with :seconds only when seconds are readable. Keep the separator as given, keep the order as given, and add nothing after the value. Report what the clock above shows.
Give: 8:13
